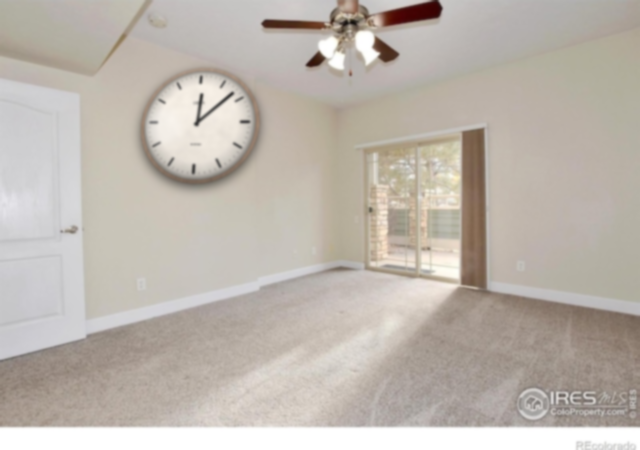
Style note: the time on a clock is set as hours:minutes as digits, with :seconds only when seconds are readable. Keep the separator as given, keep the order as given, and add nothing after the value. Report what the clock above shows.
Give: 12:08
